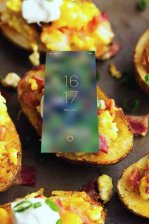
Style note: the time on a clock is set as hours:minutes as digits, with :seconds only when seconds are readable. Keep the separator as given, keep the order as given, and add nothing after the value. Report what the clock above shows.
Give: 16:17
